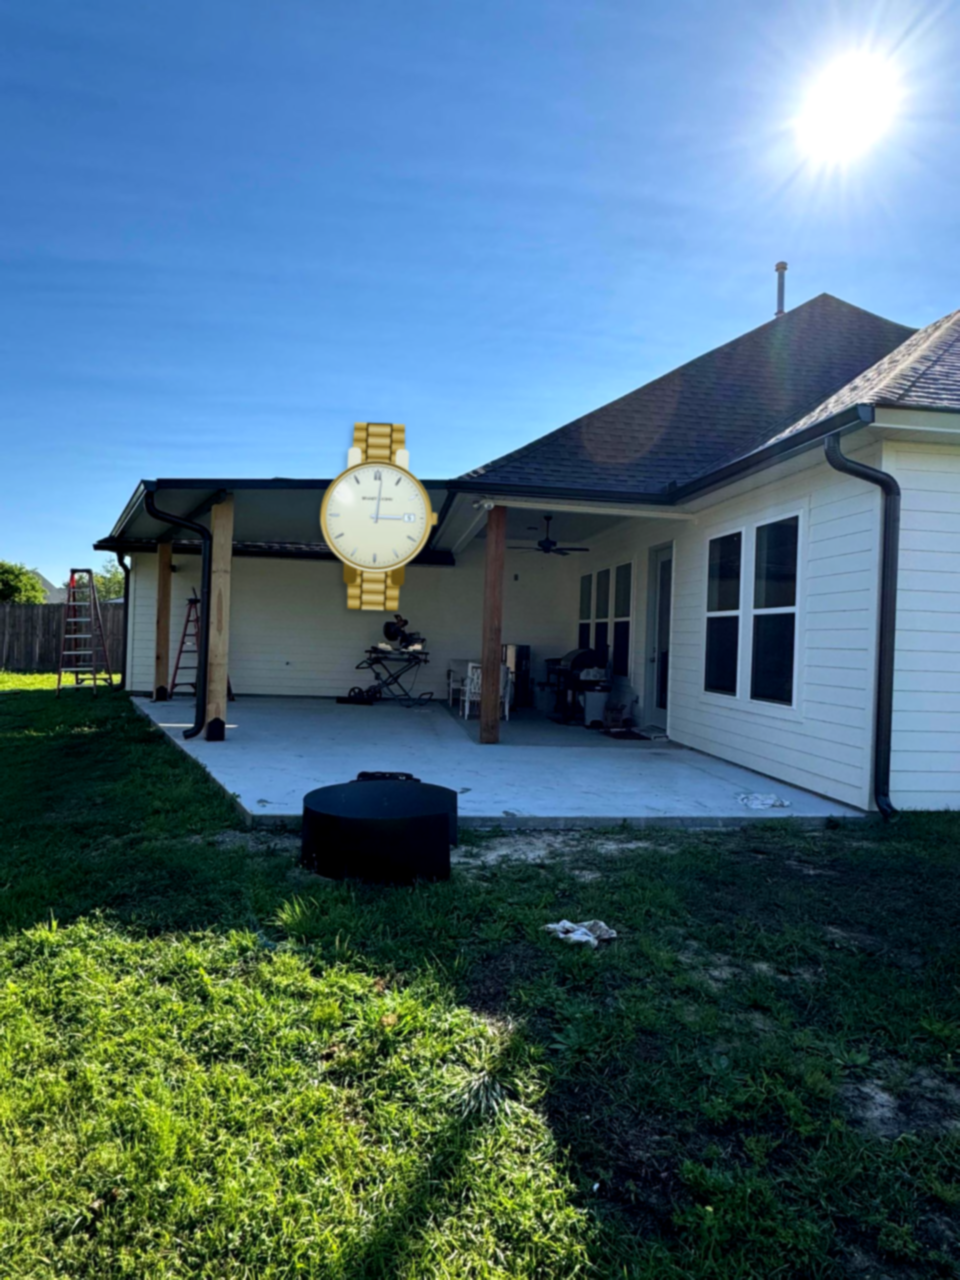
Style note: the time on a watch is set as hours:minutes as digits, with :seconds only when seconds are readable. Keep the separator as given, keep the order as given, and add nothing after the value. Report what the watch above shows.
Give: 3:01
